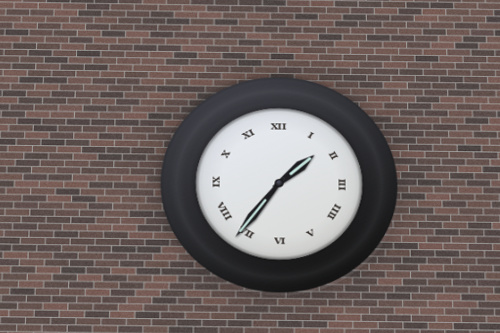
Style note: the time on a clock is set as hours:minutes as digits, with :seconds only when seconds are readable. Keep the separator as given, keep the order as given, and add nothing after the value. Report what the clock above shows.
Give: 1:36
